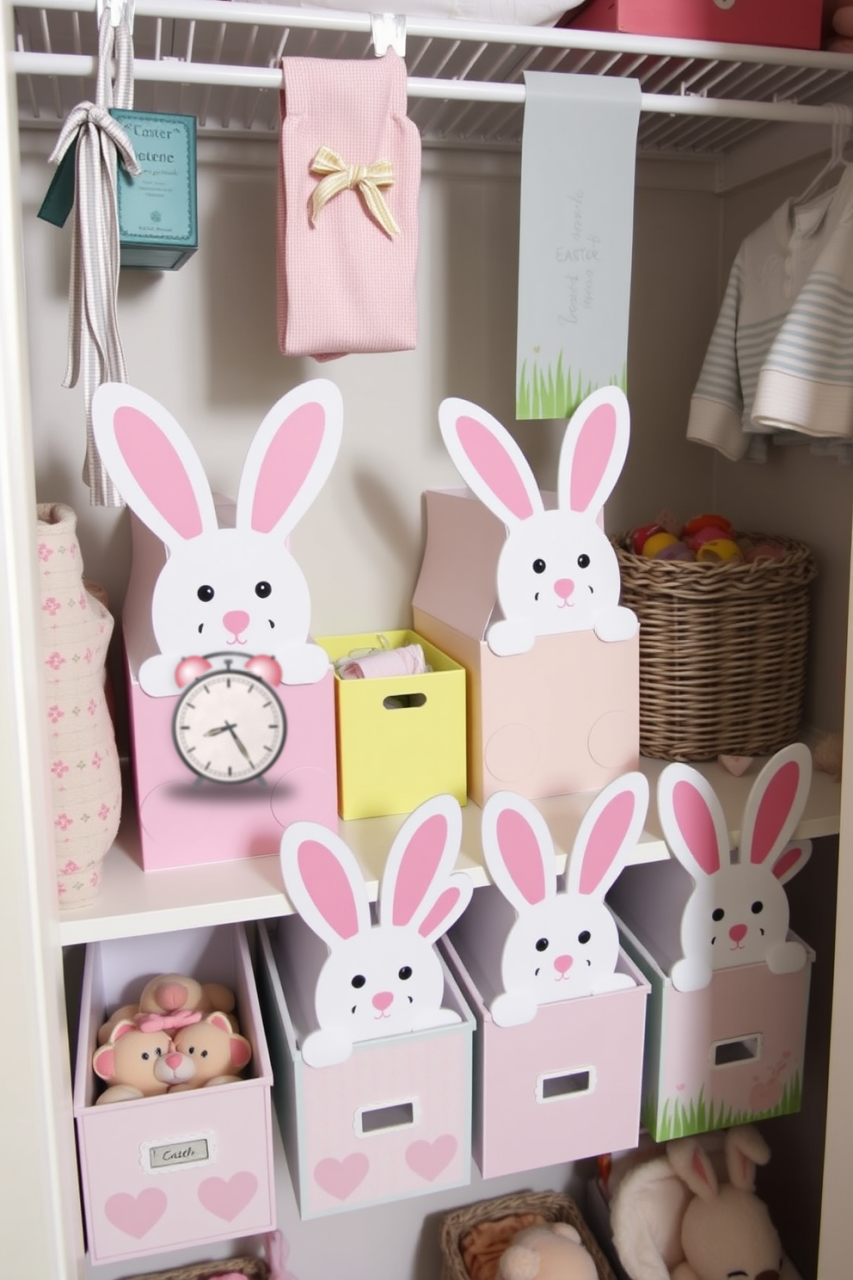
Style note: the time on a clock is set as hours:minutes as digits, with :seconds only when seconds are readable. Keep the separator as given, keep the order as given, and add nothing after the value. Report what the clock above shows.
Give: 8:25
